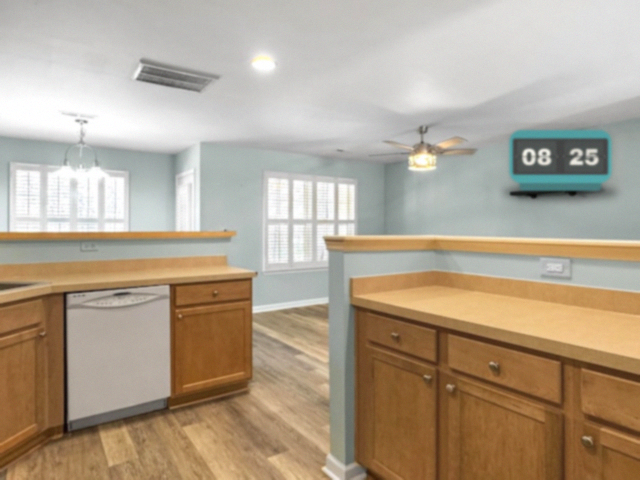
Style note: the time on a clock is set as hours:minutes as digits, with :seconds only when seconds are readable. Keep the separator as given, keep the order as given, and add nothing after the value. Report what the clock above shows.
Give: 8:25
